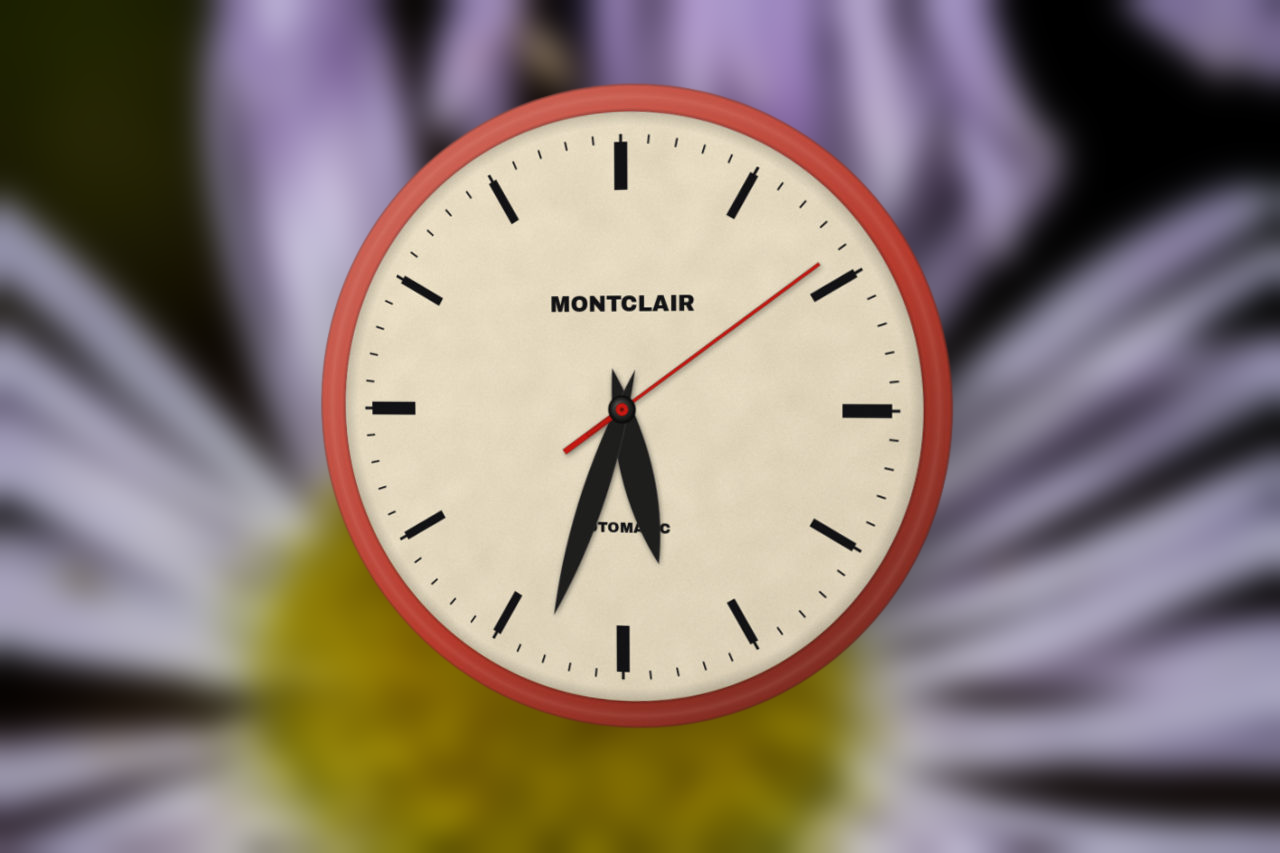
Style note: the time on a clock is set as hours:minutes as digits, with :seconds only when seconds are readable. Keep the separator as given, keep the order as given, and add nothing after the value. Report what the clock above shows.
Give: 5:33:09
